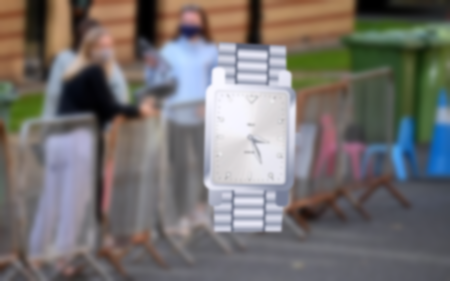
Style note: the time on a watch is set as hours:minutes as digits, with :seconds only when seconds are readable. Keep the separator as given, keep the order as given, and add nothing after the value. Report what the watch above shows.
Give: 3:26
